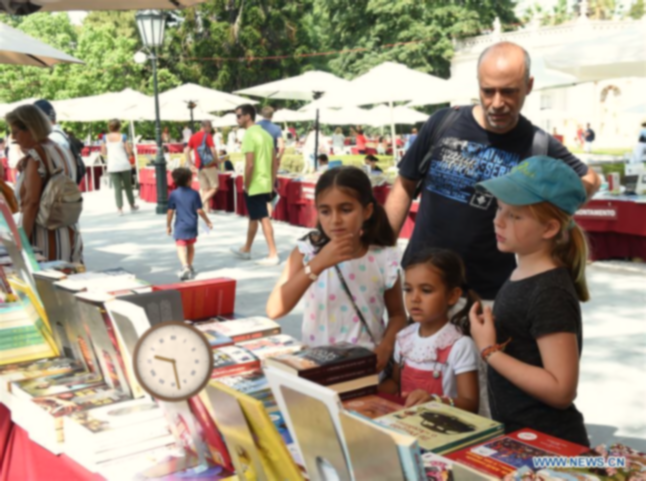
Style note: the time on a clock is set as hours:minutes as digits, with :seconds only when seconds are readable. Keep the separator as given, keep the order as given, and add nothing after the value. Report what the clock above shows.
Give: 9:28
